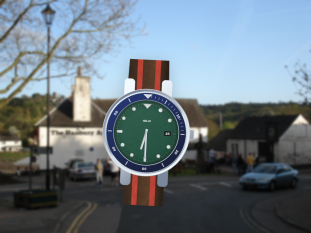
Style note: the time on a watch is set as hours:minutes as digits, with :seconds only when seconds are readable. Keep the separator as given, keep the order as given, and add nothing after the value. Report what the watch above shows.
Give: 6:30
